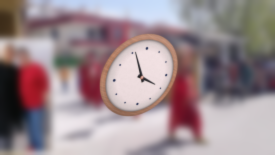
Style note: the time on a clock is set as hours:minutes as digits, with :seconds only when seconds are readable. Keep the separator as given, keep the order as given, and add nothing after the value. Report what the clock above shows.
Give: 3:56
